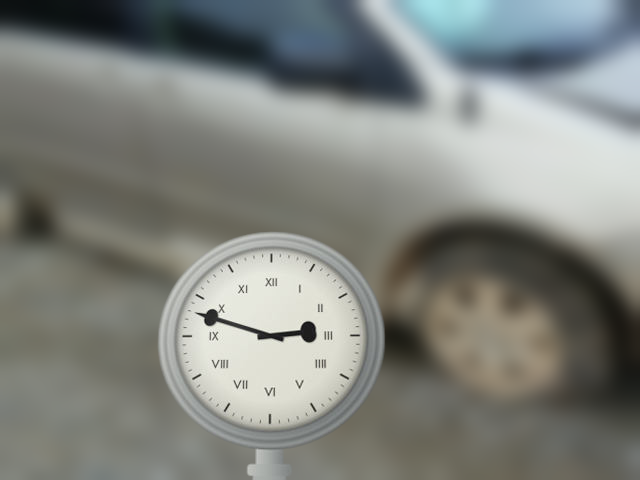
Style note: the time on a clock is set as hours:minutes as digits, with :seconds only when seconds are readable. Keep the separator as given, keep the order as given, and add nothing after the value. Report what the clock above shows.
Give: 2:48
